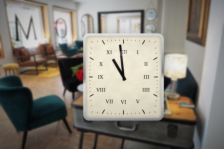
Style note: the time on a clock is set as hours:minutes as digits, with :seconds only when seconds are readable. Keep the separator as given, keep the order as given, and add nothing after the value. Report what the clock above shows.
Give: 10:59
